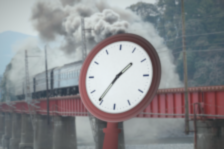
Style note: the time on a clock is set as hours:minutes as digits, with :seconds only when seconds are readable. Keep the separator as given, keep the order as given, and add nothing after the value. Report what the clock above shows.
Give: 1:36
